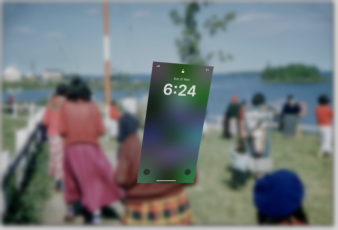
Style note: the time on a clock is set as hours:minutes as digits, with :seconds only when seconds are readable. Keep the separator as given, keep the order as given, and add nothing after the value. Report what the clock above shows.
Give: 6:24
